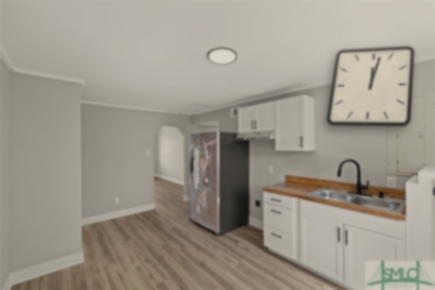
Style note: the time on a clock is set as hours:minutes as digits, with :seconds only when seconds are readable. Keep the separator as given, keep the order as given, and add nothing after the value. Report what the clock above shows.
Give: 12:02
